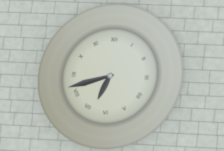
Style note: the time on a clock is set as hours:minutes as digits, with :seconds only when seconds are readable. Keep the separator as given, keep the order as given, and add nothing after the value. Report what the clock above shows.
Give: 6:42
